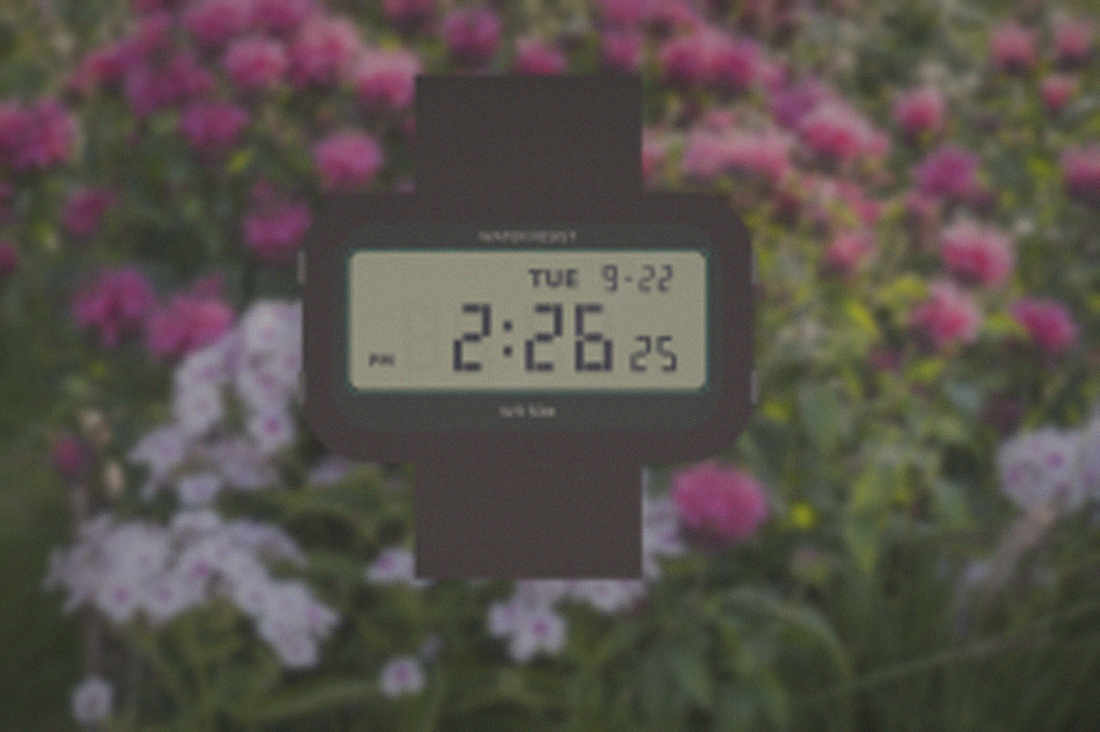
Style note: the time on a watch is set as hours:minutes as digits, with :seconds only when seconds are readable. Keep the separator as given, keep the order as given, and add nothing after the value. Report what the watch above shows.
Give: 2:26:25
